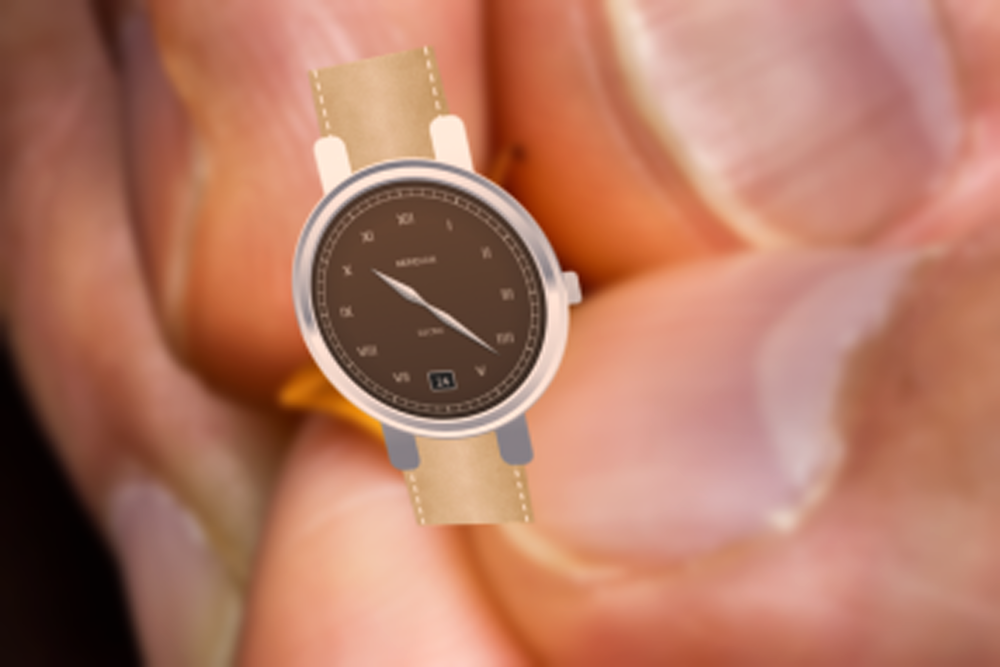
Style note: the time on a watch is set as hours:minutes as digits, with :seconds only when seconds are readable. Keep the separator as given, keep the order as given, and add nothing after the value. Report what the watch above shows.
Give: 10:22
